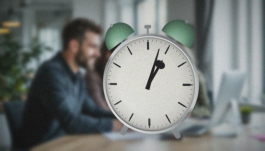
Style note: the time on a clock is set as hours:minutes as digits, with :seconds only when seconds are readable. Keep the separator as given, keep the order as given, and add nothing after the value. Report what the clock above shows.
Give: 1:03
